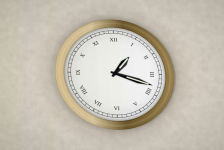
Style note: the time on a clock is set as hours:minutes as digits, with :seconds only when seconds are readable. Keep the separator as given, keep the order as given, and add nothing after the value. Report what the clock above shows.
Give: 1:18
